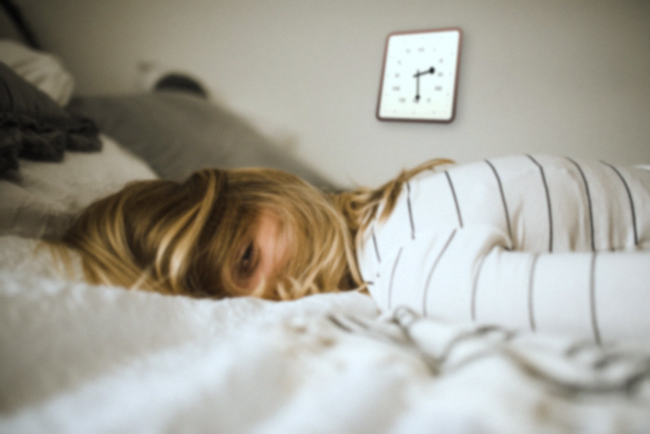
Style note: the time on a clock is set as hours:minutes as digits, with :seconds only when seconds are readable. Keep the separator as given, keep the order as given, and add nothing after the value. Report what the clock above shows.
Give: 2:29
